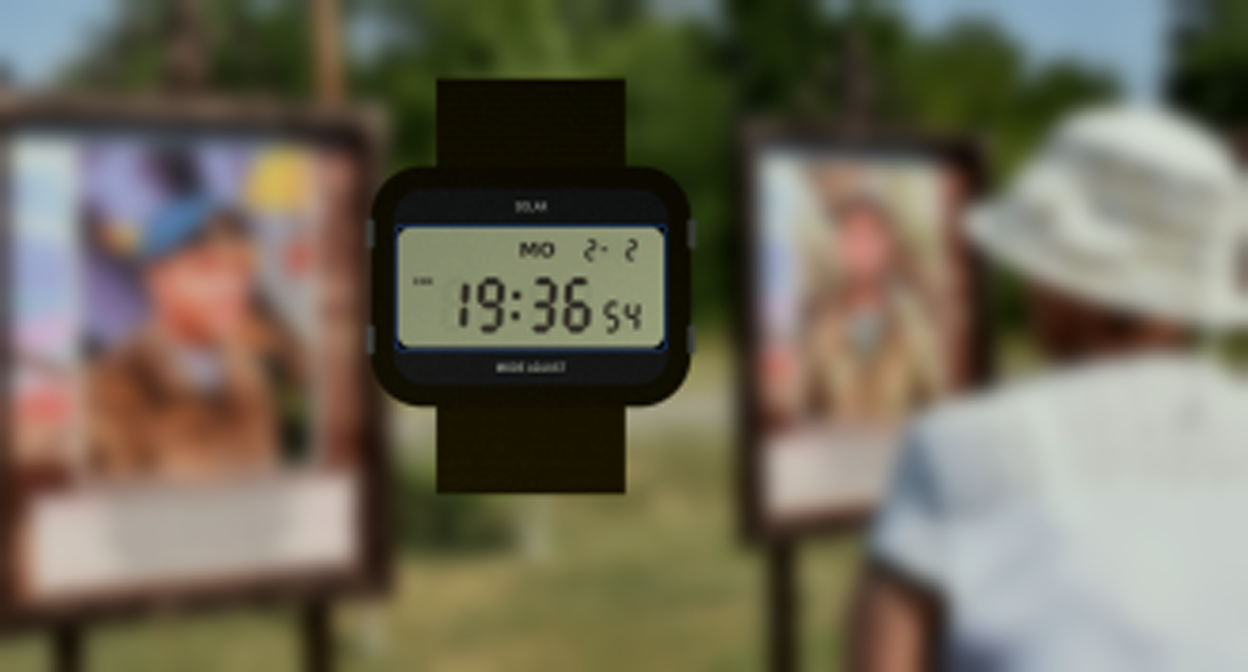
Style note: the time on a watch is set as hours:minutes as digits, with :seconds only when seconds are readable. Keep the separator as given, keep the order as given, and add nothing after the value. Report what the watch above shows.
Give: 19:36:54
